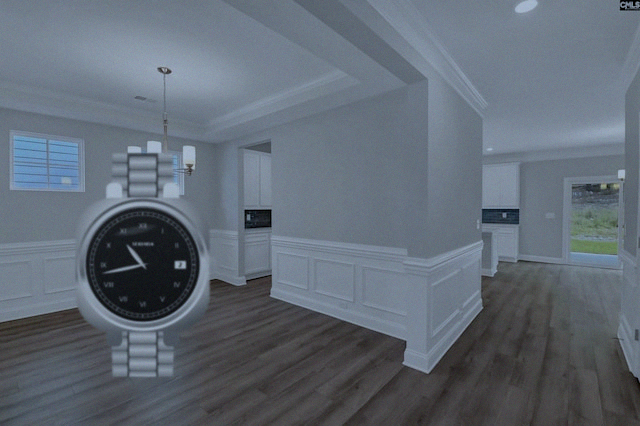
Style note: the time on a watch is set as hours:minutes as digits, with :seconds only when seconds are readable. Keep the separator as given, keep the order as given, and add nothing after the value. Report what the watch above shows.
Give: 10:43
